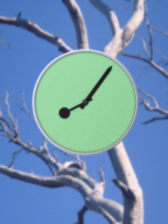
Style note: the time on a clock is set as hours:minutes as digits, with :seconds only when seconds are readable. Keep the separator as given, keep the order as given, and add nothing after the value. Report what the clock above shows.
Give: 8:06
